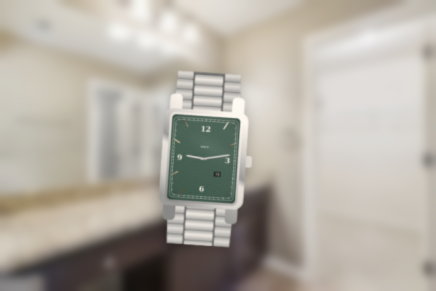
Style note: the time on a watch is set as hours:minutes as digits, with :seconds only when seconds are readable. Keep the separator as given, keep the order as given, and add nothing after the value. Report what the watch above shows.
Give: 9:13
